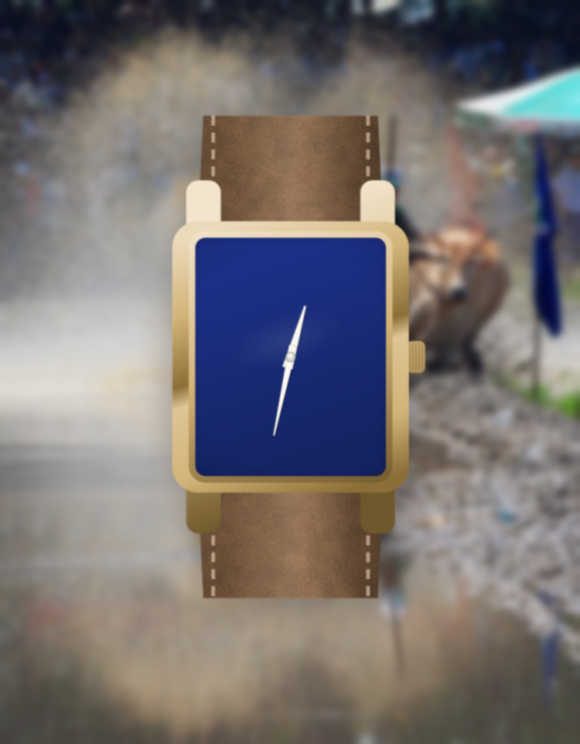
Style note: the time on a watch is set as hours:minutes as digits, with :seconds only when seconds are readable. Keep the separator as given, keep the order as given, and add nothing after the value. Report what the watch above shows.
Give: 12:32
